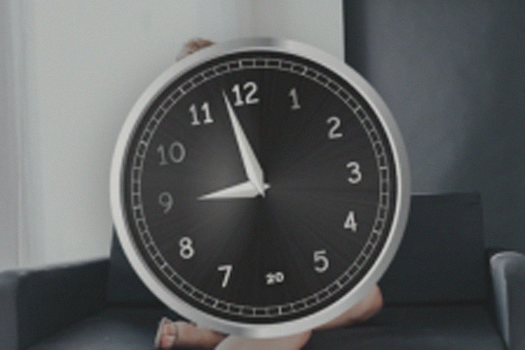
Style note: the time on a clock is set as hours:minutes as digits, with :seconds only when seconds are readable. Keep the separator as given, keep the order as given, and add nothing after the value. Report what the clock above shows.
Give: 8:58
